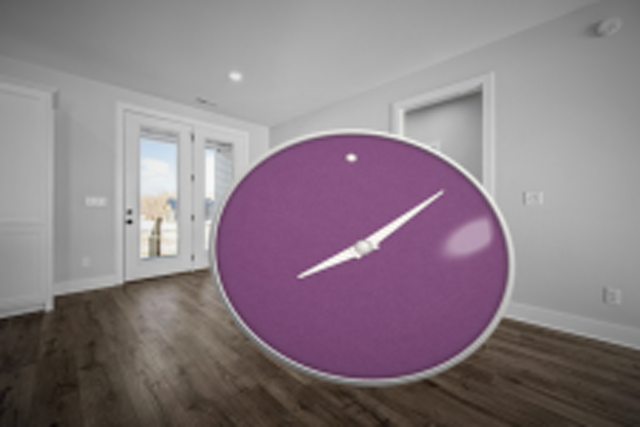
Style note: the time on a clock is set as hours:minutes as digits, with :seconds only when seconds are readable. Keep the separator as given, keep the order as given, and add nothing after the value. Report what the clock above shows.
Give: 8:09
